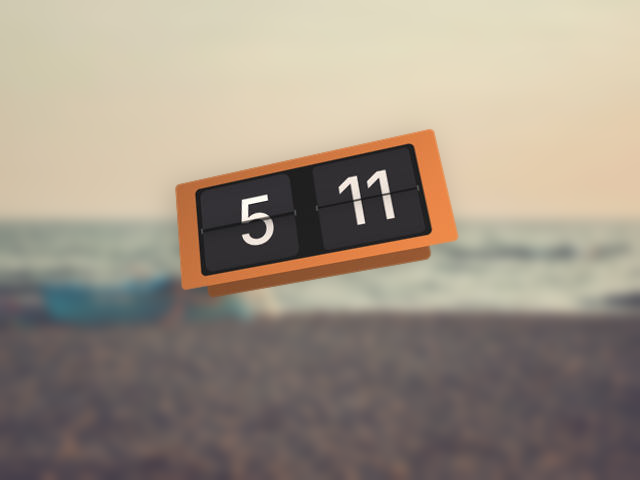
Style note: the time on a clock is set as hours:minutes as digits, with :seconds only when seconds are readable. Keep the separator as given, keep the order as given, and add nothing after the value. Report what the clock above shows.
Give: 5:11
